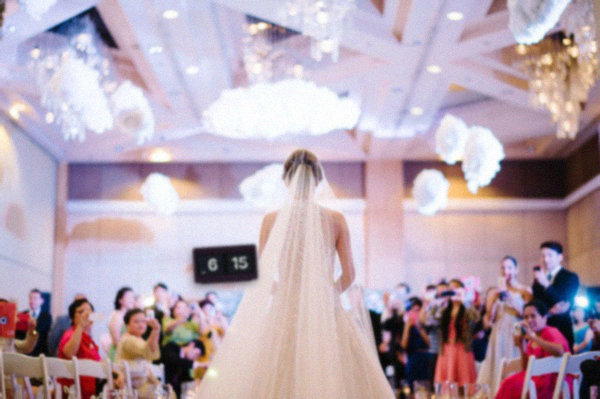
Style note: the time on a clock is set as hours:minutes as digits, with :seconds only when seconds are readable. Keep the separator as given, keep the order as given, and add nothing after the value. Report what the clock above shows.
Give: 6:15
